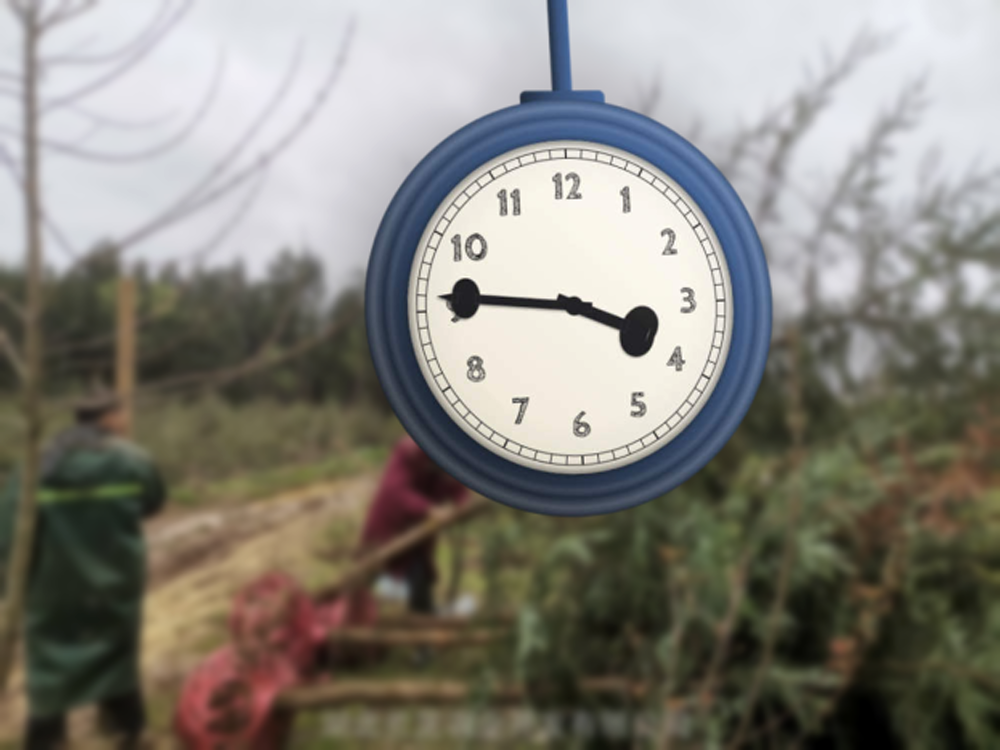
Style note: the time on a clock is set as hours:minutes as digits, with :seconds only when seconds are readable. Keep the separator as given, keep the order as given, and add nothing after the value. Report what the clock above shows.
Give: 3:46
